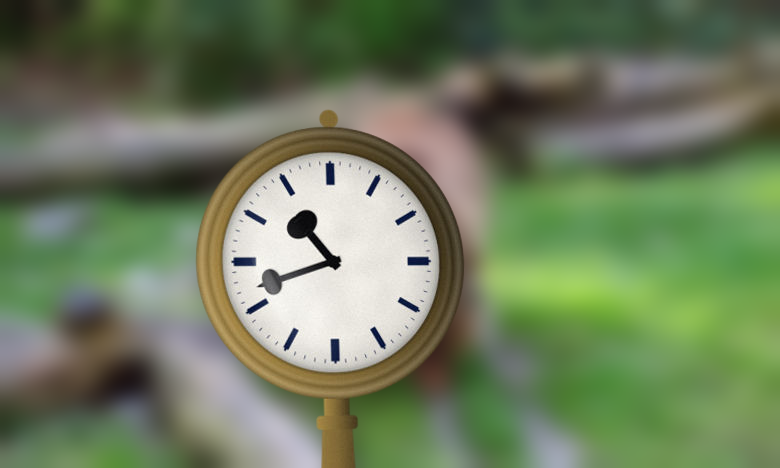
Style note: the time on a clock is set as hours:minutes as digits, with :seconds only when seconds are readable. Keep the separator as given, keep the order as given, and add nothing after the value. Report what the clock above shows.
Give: 10:42
